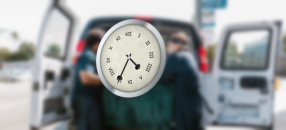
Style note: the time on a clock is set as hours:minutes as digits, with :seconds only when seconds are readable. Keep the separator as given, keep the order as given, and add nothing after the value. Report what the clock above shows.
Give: 4:35
